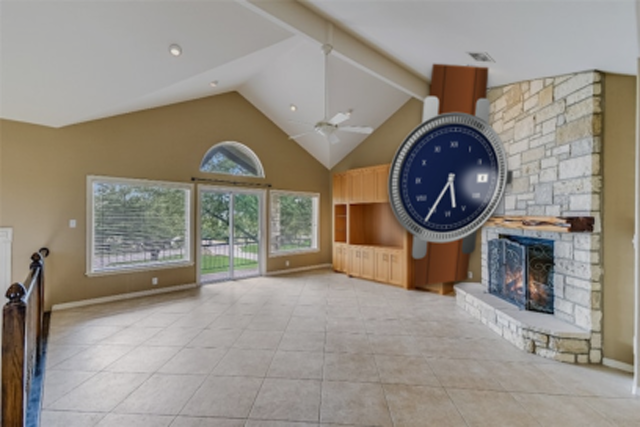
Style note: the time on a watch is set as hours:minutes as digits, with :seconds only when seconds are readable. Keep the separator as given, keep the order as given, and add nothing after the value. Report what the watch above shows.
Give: 5:35
